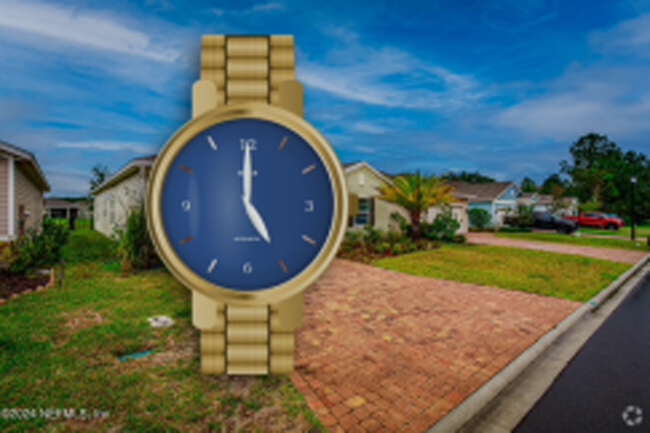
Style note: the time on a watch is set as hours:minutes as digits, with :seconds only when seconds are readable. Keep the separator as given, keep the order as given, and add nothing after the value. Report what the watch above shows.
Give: 5:00
